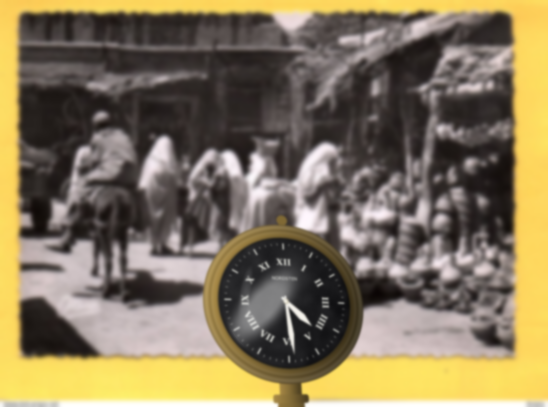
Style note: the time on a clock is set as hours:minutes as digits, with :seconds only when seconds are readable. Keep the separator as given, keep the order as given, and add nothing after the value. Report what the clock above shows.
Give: 4:29
